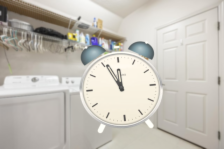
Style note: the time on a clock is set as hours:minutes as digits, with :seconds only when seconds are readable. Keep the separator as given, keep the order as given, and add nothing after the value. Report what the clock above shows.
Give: 11:56
